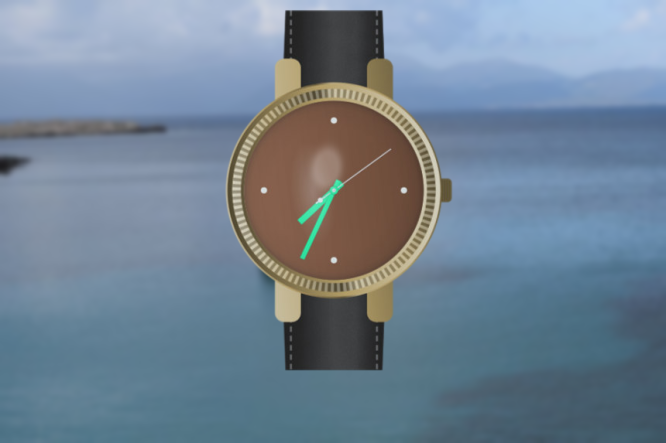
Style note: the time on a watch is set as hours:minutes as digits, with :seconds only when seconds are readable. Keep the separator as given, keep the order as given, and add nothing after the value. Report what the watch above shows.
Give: 7:34:09
